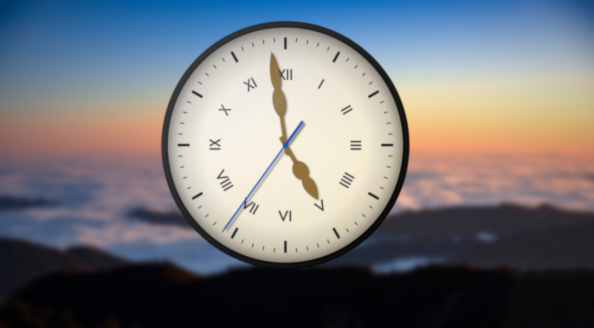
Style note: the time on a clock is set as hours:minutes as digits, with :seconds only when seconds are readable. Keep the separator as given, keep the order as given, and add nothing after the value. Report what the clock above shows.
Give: 4:58:36
